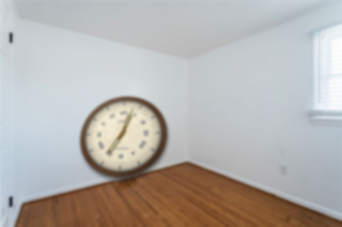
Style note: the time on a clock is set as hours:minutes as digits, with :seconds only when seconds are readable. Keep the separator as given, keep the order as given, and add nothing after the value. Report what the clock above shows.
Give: 7:03
